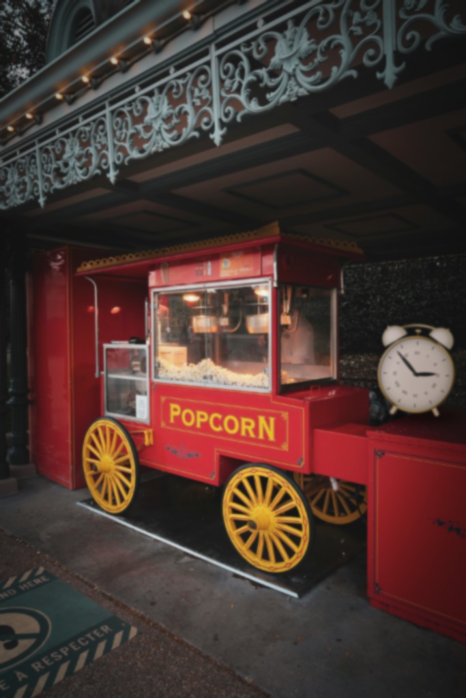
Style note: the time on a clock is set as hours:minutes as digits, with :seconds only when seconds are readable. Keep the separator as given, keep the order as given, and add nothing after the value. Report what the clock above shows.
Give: 2:53
